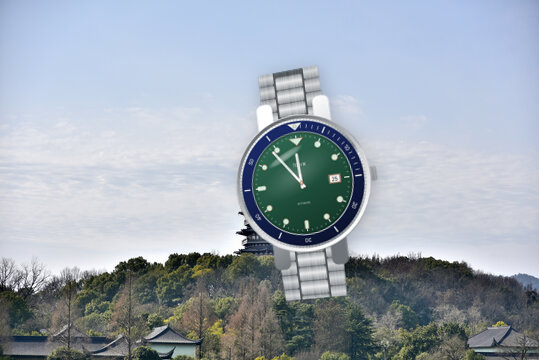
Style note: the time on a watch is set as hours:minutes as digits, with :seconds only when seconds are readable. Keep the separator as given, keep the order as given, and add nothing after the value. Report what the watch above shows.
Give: 11:54
